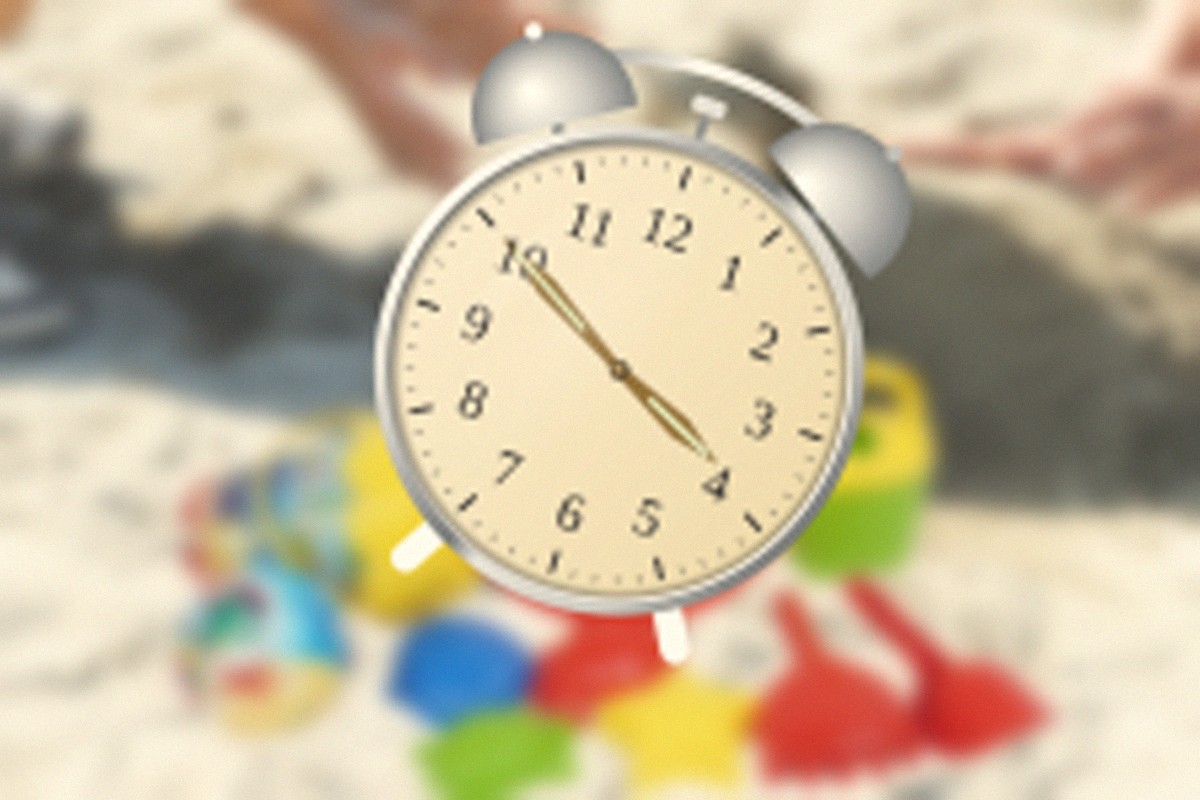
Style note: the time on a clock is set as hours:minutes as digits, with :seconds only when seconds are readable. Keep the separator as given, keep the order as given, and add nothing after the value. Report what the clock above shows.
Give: 3:50
